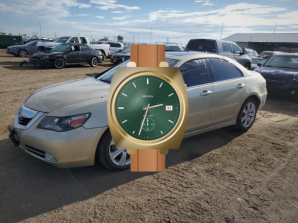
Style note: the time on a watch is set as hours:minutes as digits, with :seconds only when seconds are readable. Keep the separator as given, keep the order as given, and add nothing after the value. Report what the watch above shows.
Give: 2:33
